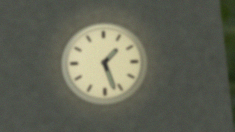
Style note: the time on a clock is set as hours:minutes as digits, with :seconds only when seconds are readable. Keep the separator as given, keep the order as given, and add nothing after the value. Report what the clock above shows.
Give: 1:27
